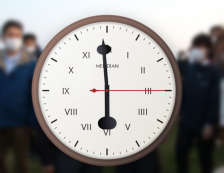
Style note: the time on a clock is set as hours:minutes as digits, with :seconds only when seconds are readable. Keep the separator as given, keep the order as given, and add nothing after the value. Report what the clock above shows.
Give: 5:59:15
